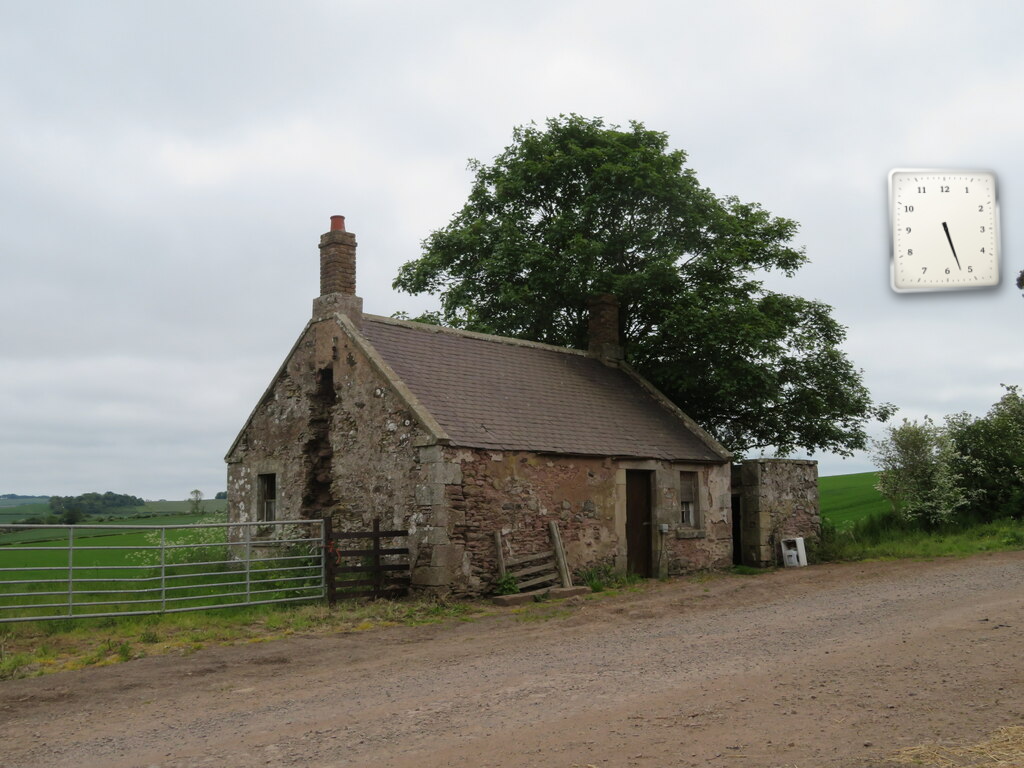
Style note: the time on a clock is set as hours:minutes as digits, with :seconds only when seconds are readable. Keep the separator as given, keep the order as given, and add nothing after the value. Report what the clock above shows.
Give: 5:27
